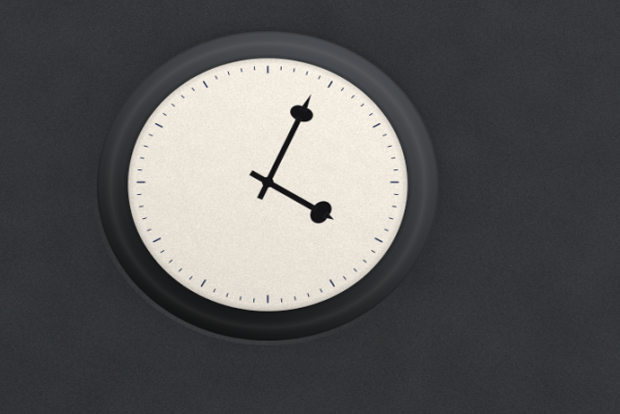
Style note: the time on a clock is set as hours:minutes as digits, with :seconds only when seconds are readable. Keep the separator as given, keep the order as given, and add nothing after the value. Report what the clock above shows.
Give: 4:04
